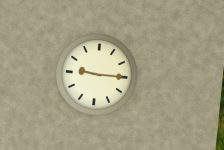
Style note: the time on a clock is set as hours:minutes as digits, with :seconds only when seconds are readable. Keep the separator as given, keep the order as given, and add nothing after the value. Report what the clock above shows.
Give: 9:15
